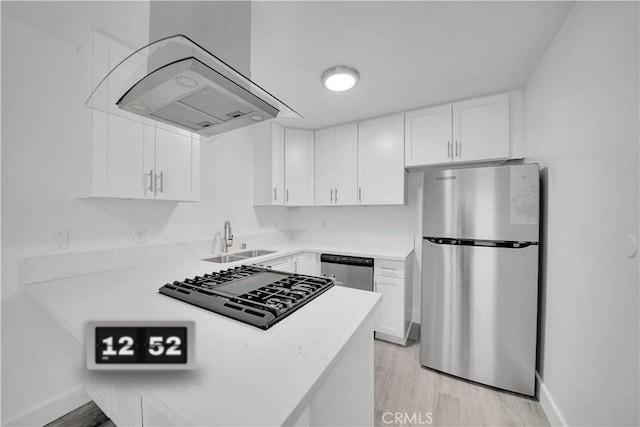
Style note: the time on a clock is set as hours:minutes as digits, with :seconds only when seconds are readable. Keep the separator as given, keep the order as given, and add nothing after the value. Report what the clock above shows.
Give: 12:52
